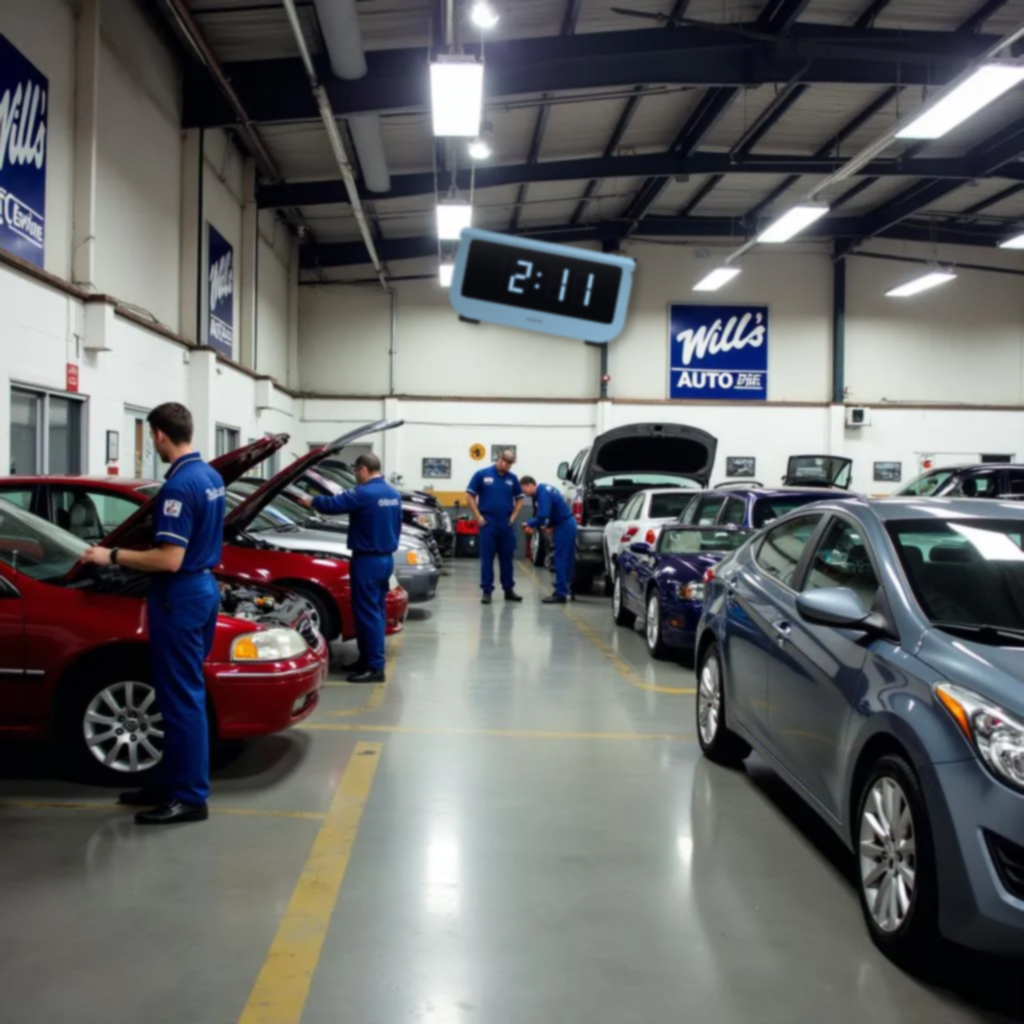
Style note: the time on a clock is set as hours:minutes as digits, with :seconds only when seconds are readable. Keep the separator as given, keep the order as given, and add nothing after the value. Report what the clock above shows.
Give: 2:11
